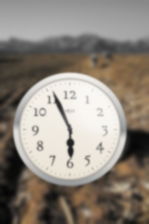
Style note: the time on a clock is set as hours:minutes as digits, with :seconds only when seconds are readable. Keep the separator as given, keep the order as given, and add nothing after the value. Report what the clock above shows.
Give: 5:56
